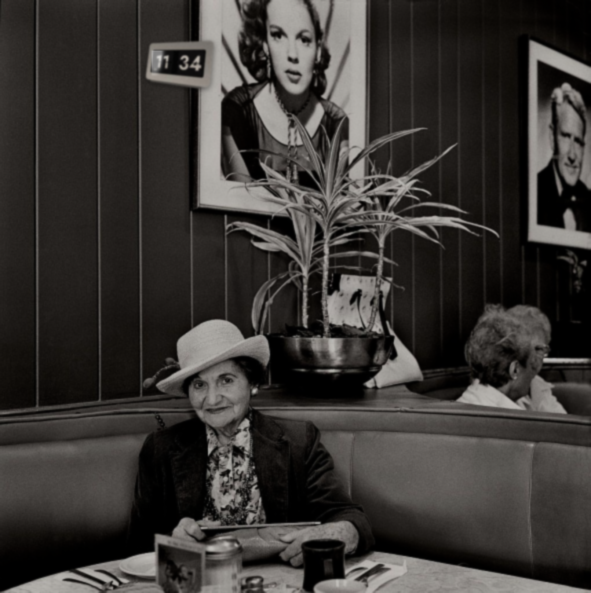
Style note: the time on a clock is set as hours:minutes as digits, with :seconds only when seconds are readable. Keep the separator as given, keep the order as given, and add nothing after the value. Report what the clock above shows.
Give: 11:34
